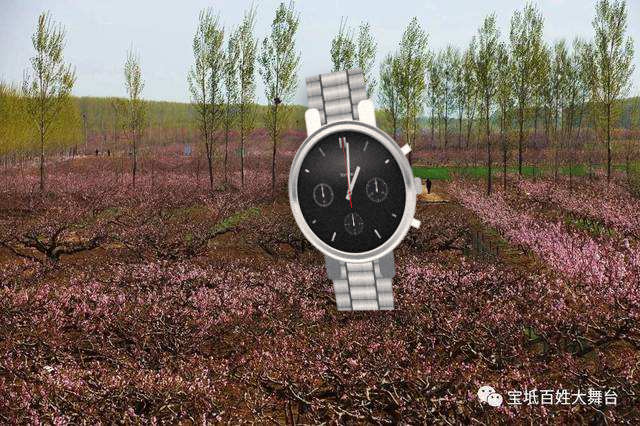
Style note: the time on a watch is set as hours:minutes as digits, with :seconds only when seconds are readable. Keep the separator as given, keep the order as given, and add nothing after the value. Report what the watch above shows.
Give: 1:01
